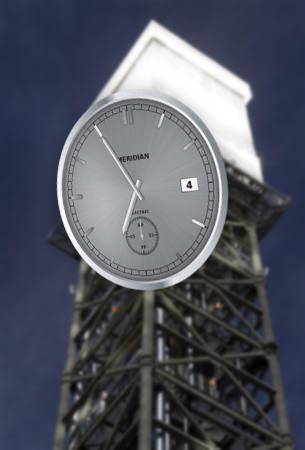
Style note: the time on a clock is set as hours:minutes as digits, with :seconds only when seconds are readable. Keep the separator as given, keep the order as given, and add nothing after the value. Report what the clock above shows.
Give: 6:55
